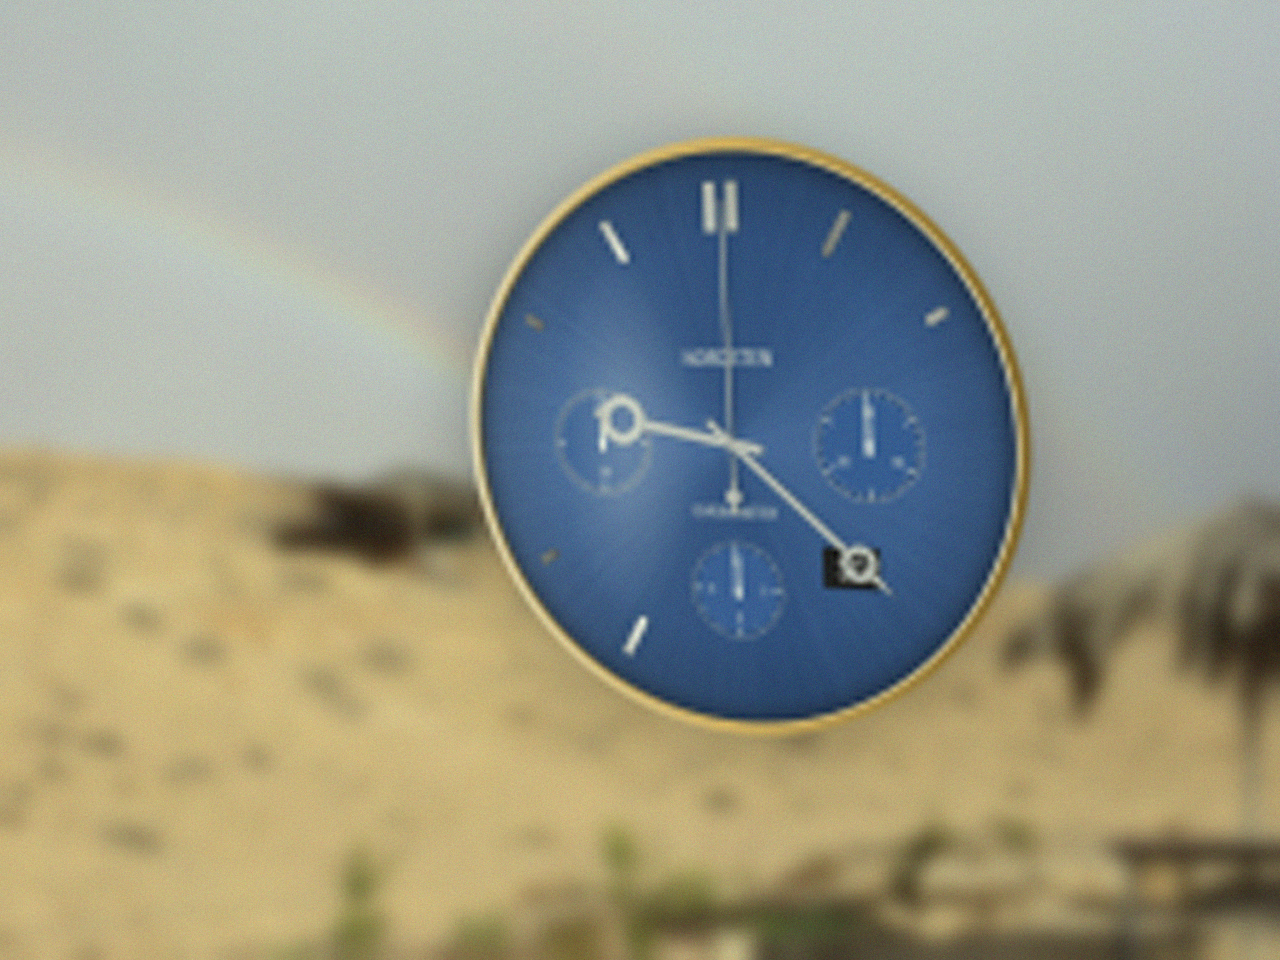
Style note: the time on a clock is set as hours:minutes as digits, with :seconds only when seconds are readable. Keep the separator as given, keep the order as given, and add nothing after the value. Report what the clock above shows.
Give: 9:22
